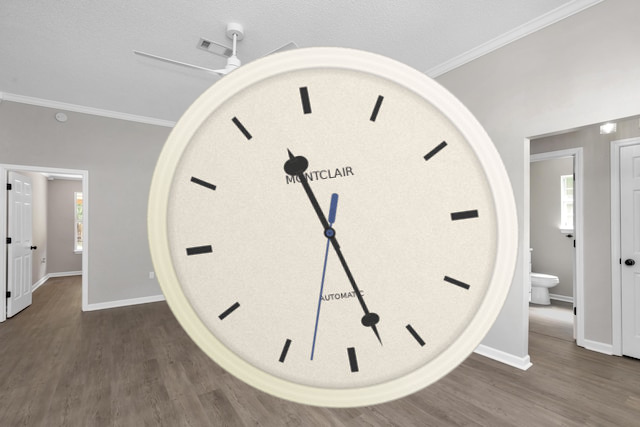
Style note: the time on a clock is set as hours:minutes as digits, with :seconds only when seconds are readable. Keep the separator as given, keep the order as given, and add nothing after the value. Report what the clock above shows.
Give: 11:27:33
